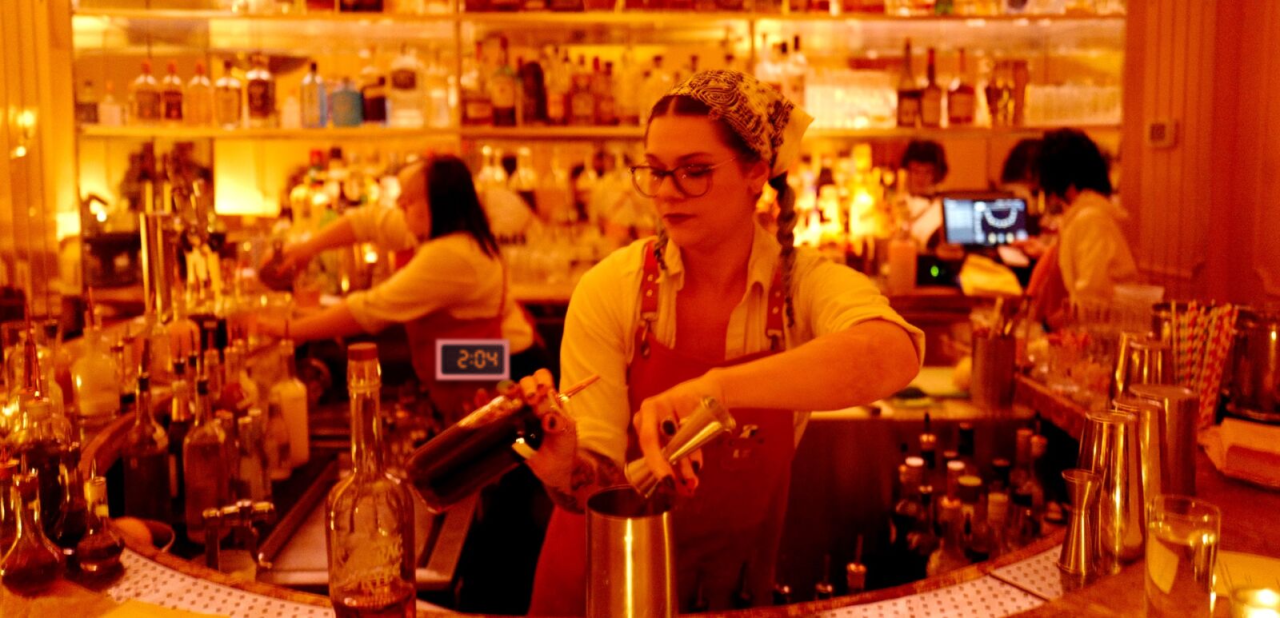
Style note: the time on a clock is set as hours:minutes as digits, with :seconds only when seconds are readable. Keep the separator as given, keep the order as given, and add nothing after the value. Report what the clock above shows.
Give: 2:04
